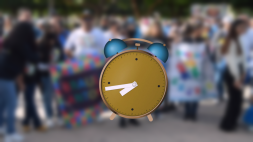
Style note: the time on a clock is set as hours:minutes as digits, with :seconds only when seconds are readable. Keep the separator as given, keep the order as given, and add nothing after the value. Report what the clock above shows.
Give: 7:43
